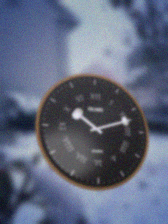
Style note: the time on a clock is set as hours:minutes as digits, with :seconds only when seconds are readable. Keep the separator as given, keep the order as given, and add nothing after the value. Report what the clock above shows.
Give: 10:12
